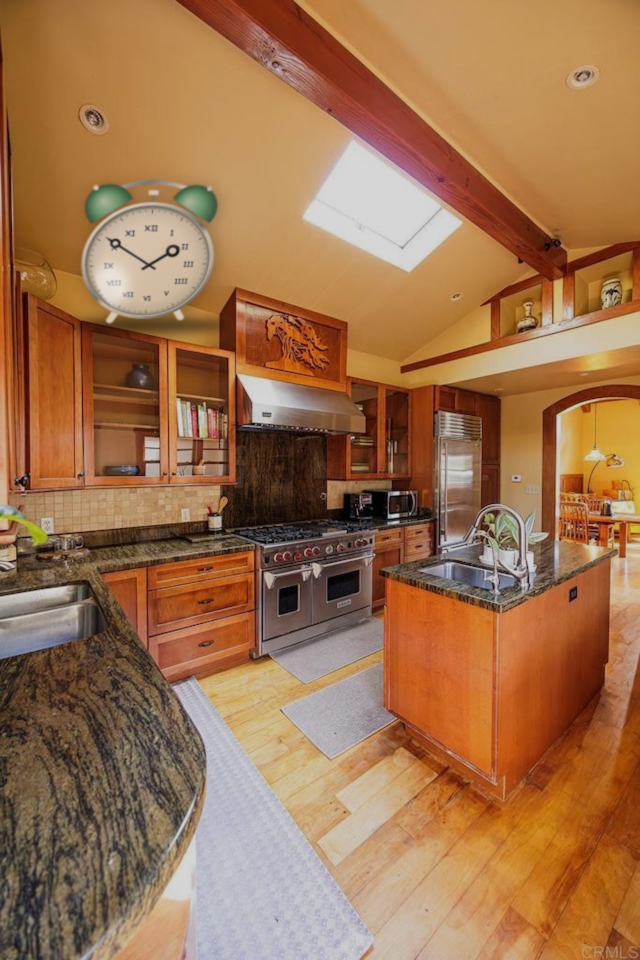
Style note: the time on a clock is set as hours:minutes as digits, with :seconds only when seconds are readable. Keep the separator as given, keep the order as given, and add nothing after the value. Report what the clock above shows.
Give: 1:51
